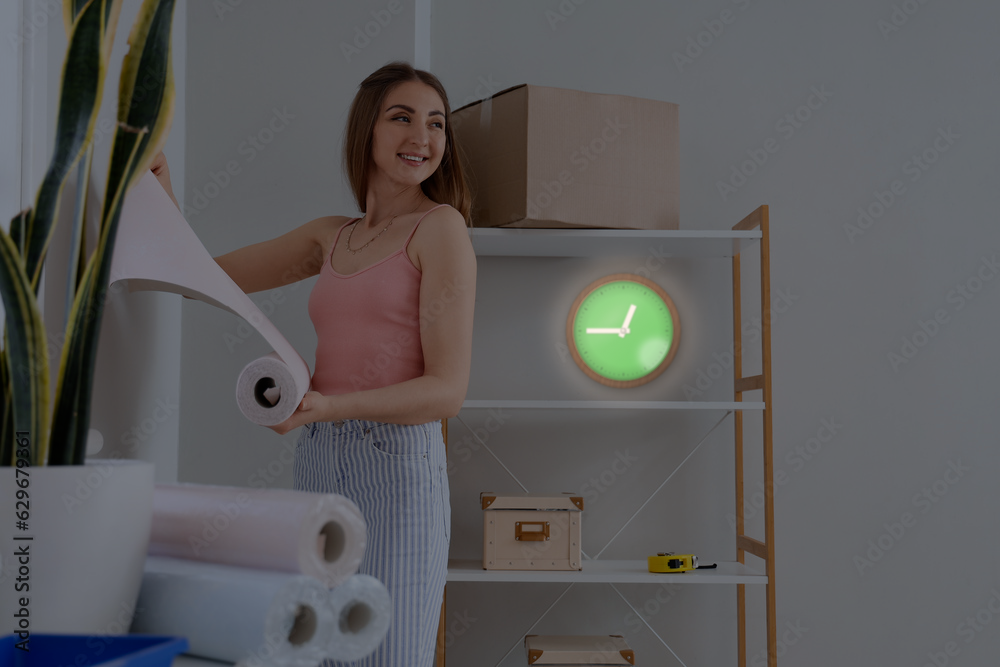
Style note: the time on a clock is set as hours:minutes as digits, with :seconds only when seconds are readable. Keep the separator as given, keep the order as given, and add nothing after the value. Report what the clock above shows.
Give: 12:45
